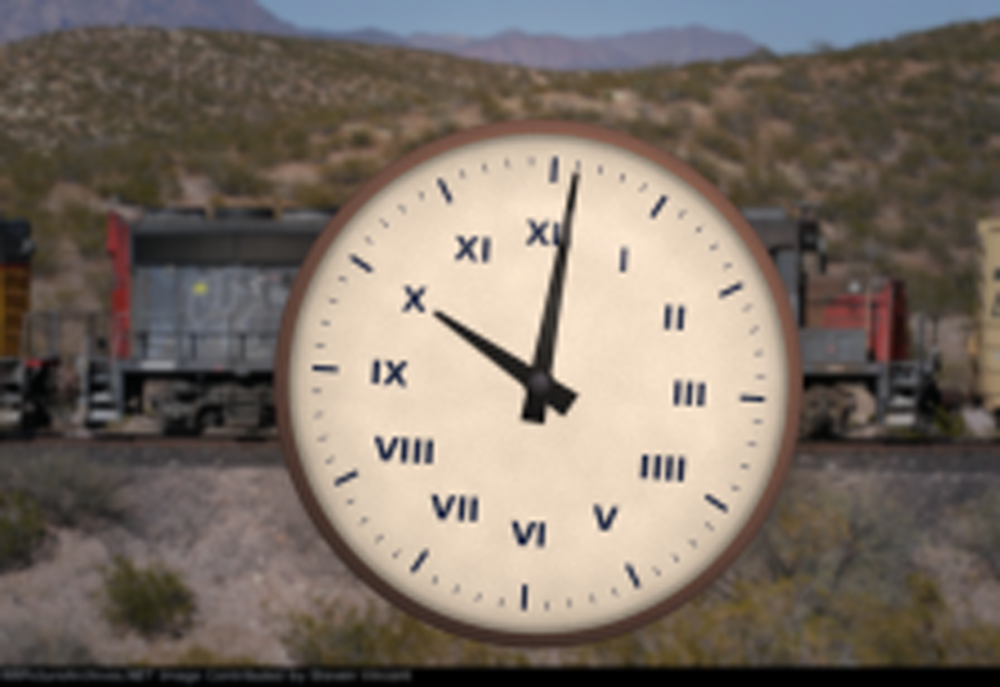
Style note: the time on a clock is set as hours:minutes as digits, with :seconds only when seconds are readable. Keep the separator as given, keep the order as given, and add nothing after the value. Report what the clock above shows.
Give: 10:01
